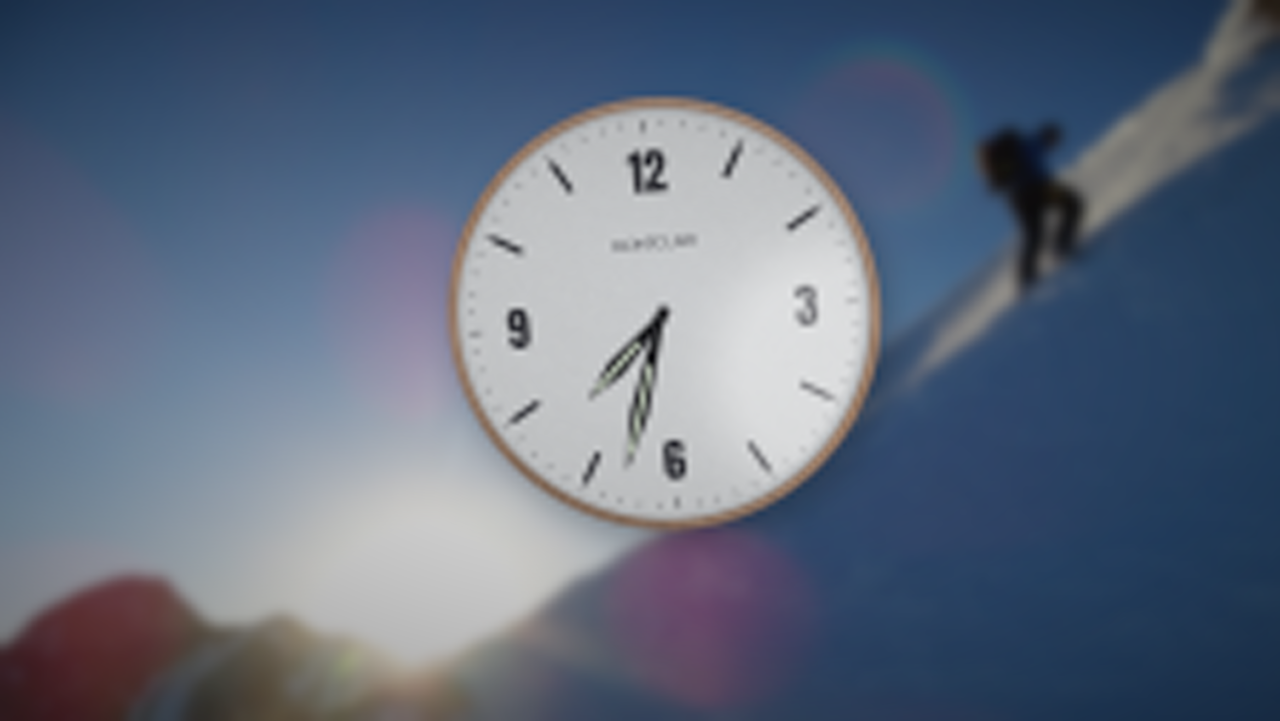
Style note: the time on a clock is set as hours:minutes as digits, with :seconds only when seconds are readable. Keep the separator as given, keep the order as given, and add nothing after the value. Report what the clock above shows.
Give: 7:33
